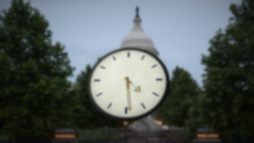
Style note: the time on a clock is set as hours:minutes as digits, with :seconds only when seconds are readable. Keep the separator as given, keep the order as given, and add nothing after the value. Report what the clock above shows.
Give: 4:29
